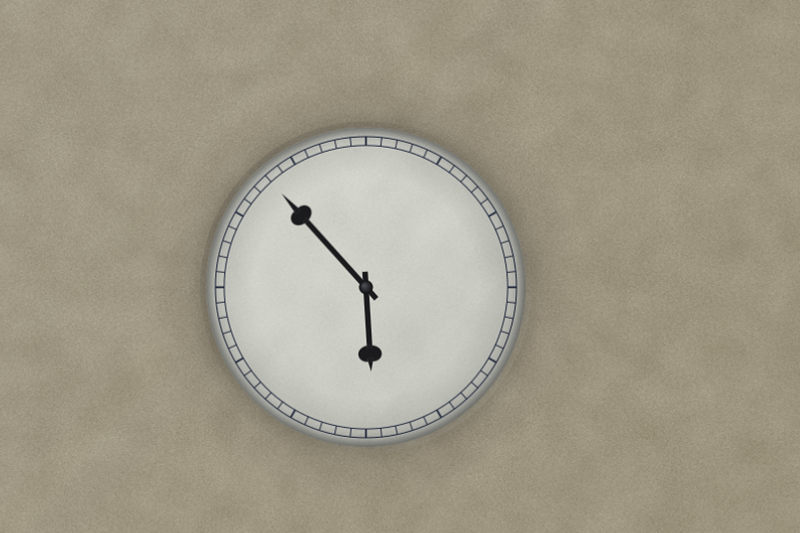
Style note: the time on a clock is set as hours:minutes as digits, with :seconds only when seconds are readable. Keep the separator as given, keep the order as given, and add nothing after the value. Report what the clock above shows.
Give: 5:53
